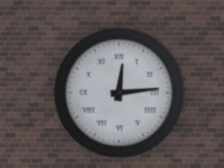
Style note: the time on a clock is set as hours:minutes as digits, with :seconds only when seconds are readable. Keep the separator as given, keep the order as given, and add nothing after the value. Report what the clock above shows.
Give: 12:14
